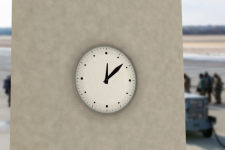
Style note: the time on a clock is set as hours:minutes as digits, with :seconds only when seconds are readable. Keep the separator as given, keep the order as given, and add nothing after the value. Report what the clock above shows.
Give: 12:08
